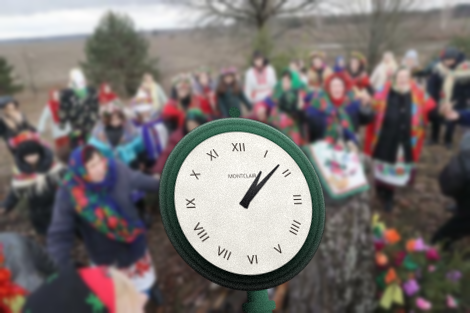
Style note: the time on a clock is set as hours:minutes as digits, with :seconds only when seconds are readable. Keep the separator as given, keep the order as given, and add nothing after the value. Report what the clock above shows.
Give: 1:08
